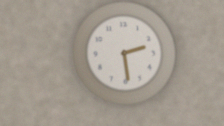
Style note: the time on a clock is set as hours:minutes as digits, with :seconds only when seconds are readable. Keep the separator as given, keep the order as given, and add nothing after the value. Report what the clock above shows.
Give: 2:29
